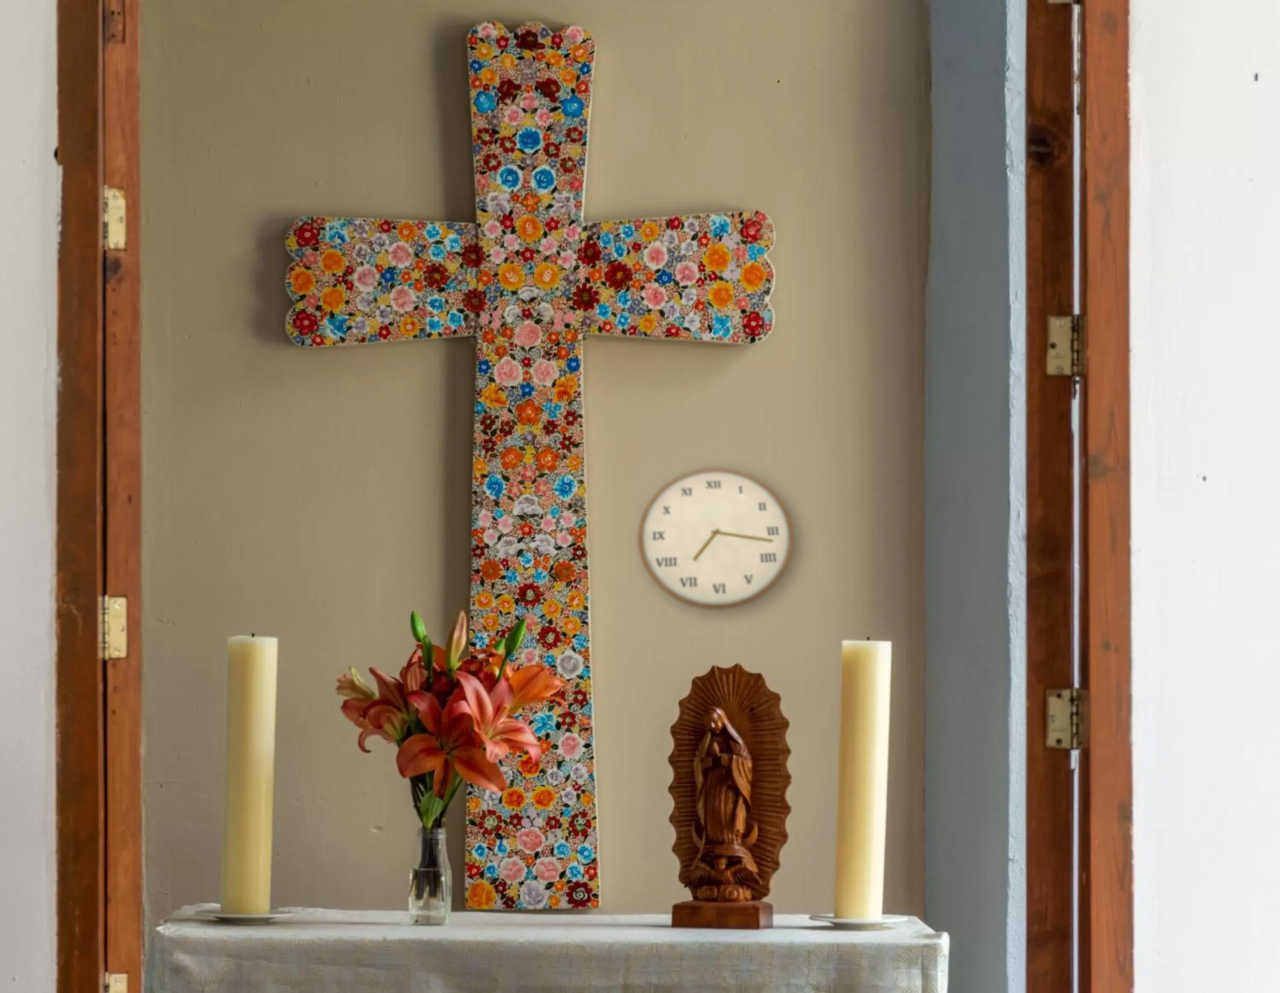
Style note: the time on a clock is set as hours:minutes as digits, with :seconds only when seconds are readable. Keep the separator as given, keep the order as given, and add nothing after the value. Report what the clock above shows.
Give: 7:17
